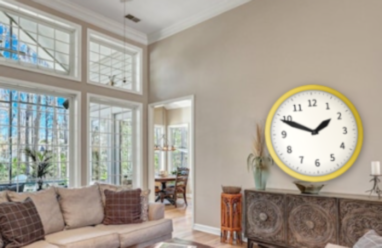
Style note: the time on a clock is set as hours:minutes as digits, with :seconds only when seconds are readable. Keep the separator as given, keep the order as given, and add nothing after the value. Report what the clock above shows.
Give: 1:49
